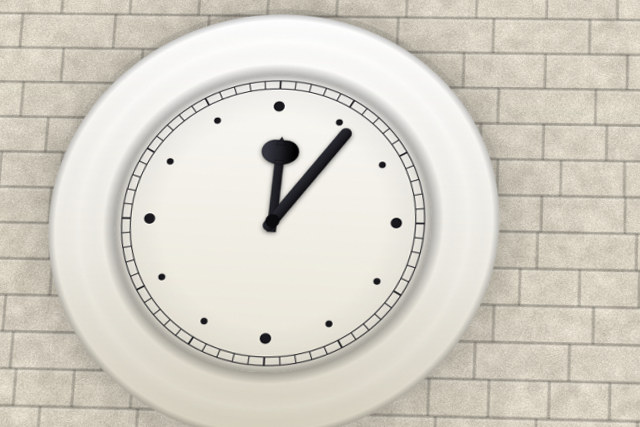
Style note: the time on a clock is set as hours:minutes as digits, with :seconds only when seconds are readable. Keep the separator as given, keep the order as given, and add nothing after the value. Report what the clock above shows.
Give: 12:06
